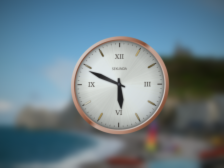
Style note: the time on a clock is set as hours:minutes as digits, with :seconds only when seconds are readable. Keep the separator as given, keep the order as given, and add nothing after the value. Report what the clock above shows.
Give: 5:49
